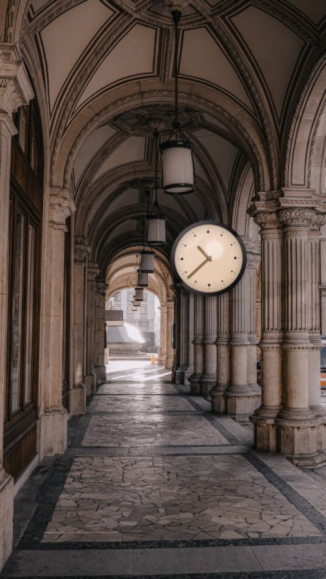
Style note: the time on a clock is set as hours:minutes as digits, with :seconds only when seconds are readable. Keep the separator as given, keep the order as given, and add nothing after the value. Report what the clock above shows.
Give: 10:38
